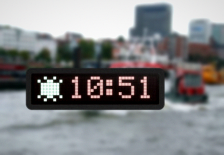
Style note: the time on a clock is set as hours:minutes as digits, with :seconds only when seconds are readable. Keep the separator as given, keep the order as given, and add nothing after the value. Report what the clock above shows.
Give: 10:51
